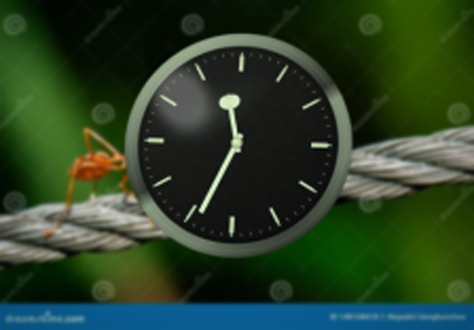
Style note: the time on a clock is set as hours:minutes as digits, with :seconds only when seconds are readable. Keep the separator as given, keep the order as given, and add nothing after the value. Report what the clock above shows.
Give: 11:34
